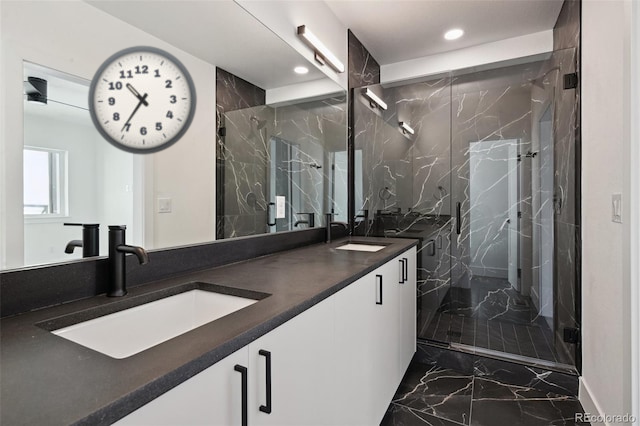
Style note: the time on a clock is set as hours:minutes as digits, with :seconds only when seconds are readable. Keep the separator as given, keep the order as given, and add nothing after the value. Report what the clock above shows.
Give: 10:36
